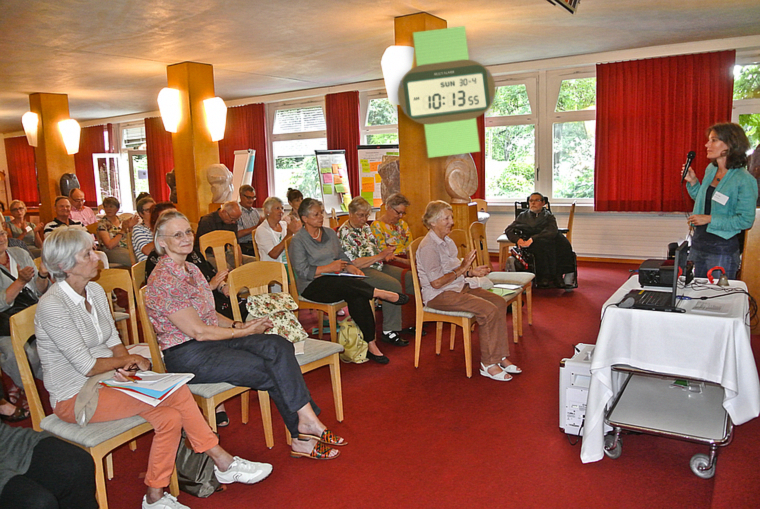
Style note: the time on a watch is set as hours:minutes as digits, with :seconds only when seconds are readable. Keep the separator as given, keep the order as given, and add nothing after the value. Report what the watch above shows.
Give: 10:13
